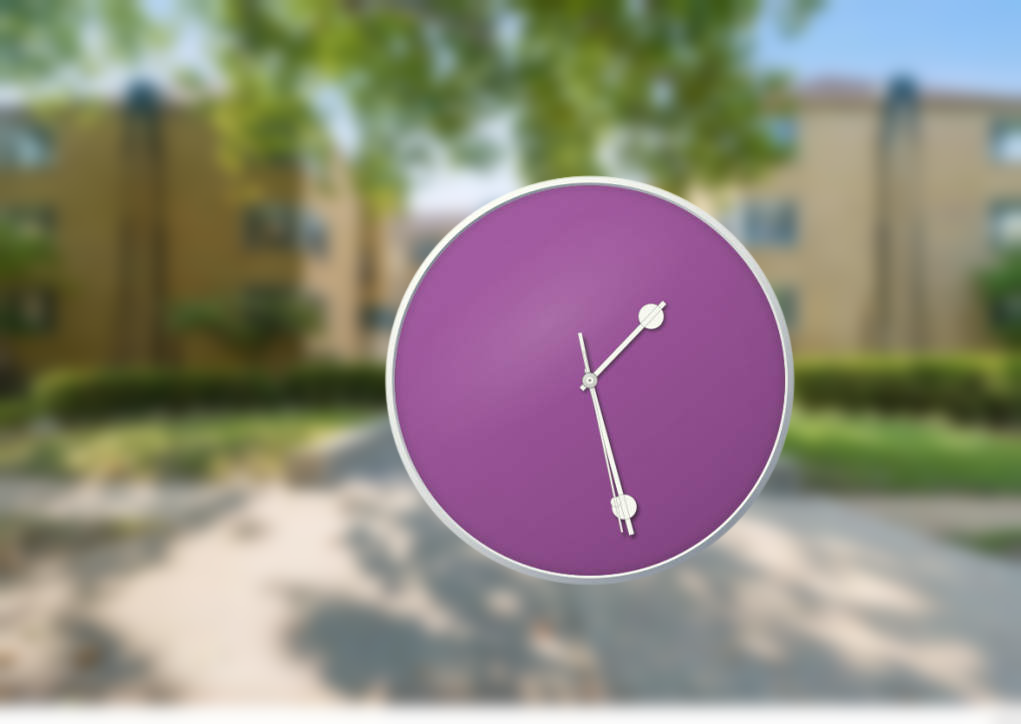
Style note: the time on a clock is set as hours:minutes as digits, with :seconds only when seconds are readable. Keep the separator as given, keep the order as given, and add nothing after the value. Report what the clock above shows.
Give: 1:27:28
